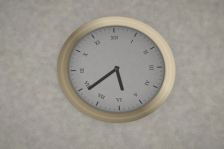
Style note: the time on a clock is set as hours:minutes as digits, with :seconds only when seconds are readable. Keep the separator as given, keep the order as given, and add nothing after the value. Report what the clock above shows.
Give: 5:39
